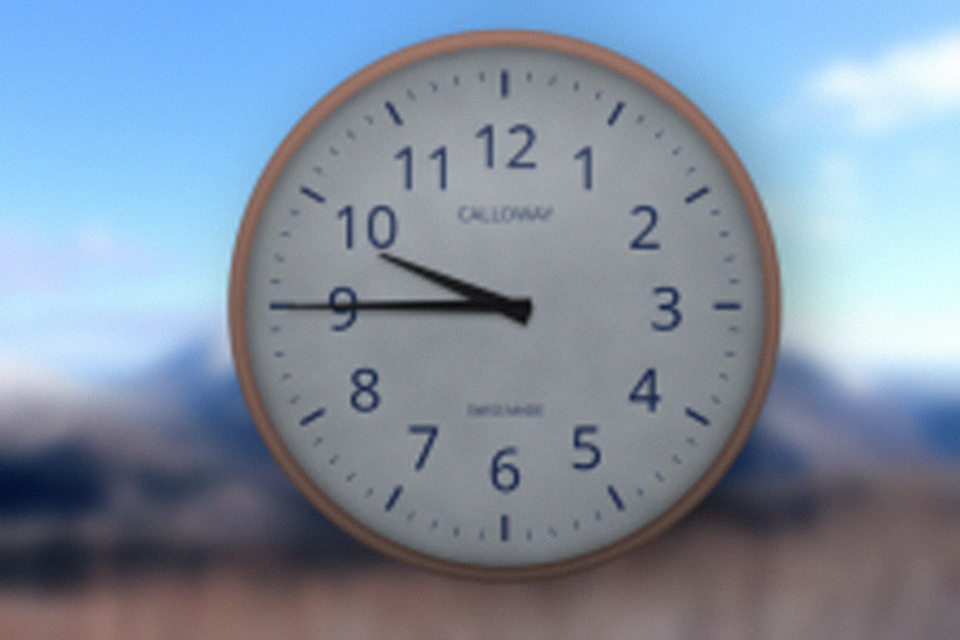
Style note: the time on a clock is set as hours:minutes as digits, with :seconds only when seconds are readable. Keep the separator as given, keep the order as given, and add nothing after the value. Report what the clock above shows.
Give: 9:45
